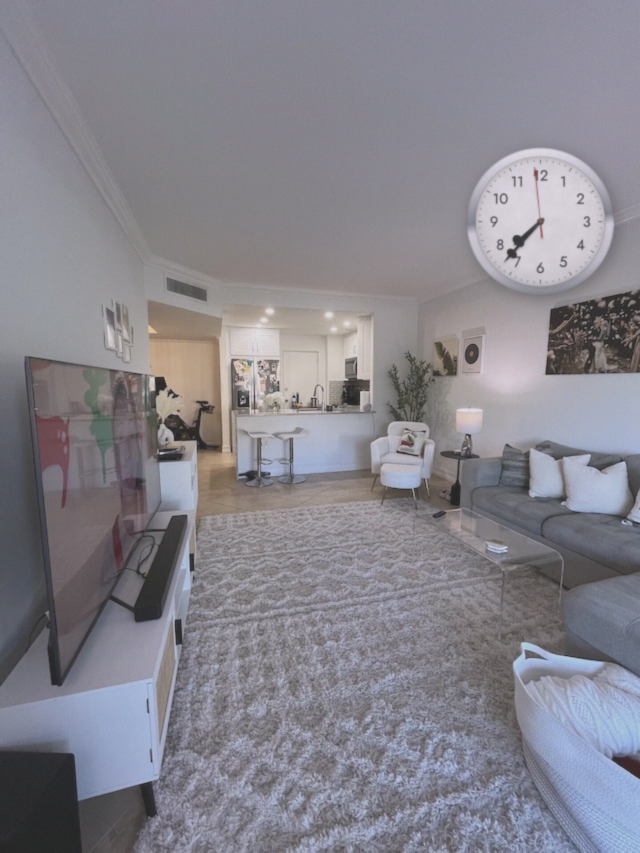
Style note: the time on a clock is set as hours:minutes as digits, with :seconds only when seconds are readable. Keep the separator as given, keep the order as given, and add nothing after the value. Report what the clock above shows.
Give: 7:36:59
